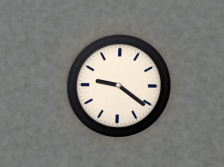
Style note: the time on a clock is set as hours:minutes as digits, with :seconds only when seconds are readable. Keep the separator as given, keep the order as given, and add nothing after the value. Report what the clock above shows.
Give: 9:21
